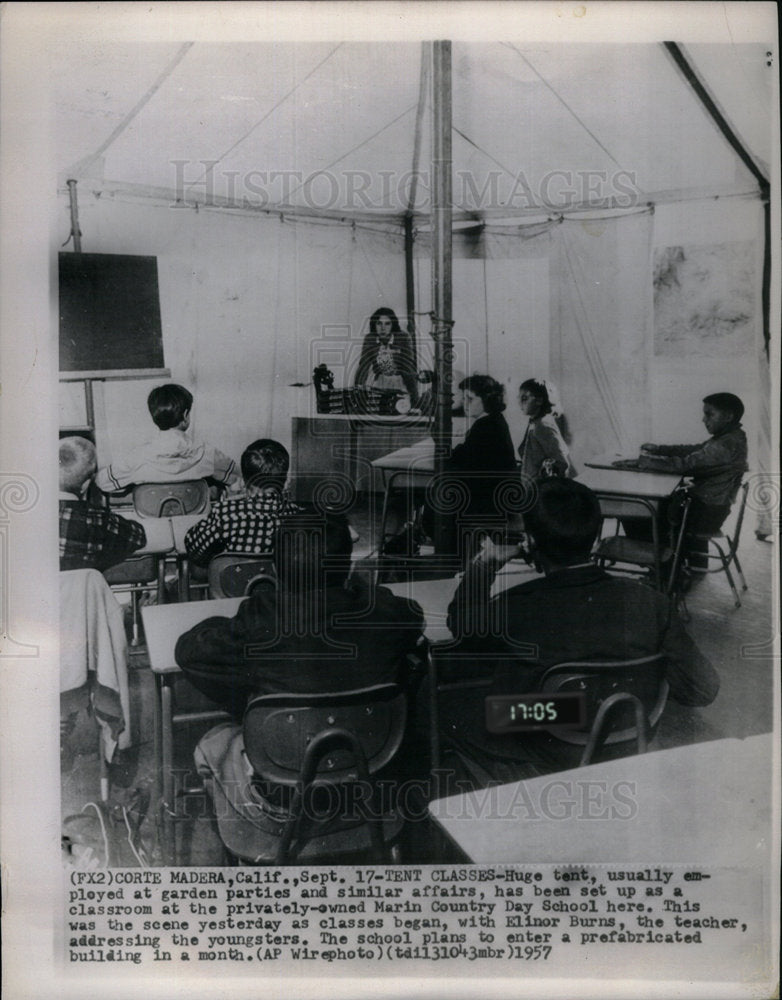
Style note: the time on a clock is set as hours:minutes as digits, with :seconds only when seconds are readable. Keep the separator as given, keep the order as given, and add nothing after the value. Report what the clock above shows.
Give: 17:05
